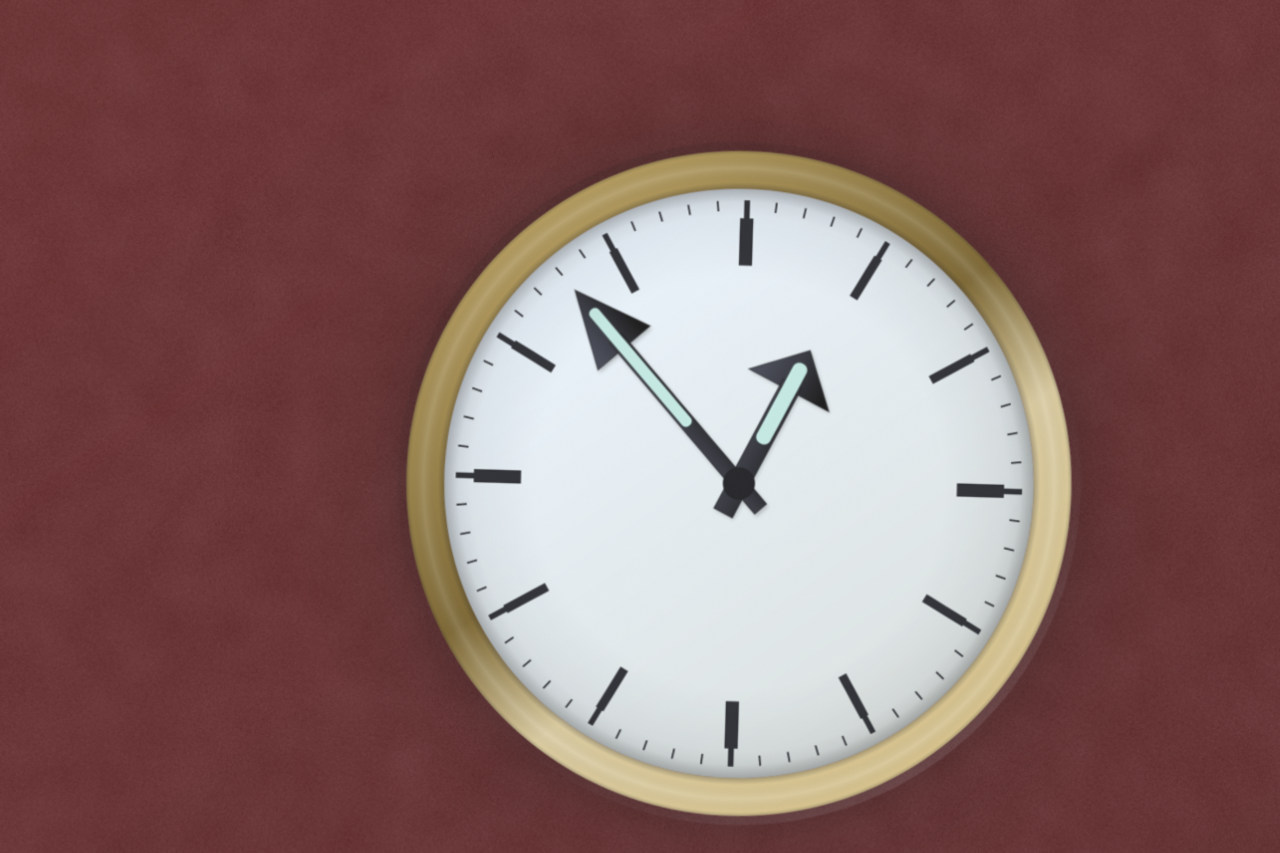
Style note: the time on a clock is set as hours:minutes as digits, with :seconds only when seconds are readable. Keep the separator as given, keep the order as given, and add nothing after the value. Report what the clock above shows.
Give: 12:53
